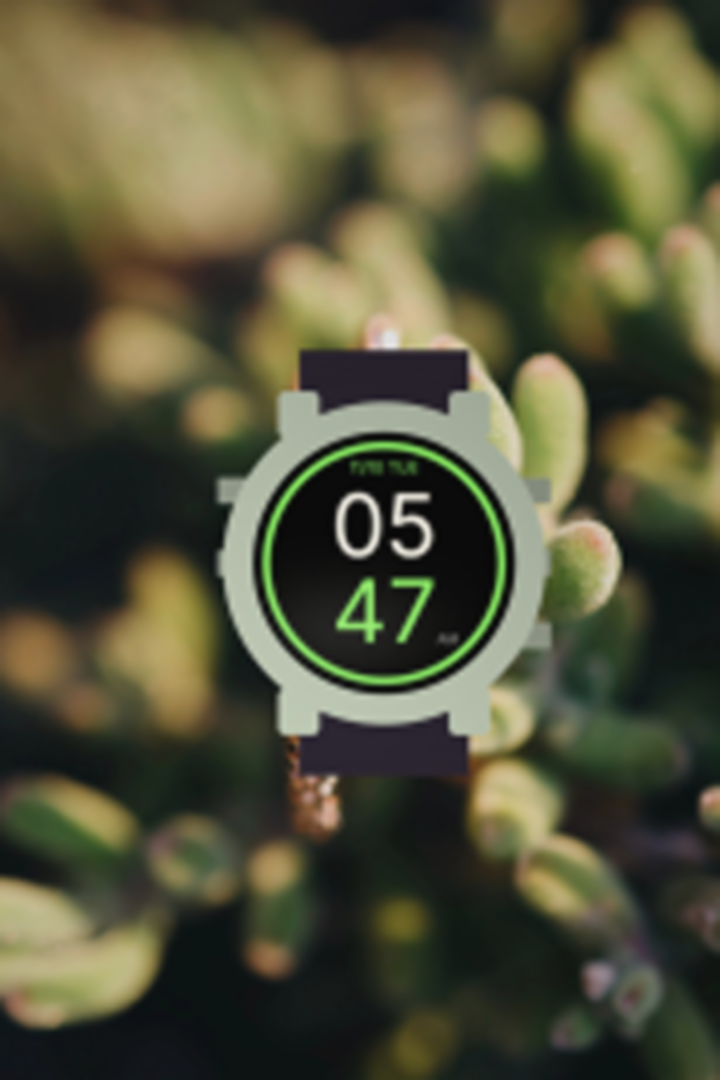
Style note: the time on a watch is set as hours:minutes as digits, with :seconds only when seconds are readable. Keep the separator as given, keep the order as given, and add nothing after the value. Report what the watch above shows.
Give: 5:47
